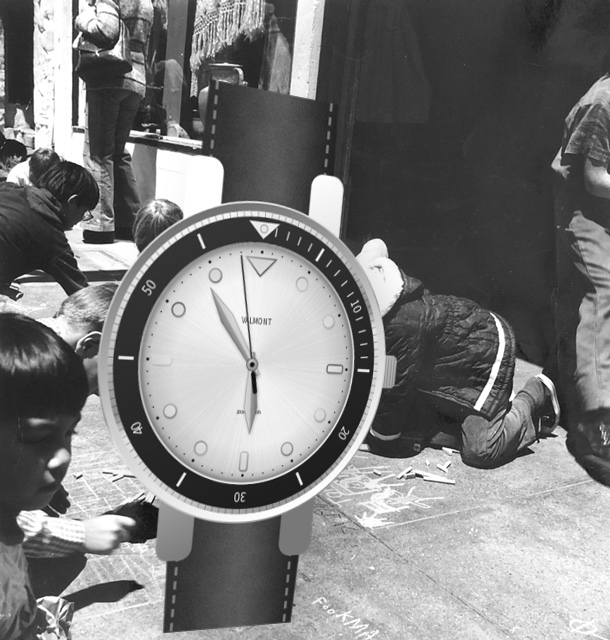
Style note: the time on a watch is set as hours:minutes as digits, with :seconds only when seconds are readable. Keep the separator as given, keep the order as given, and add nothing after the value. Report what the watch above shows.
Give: 5:53:58
